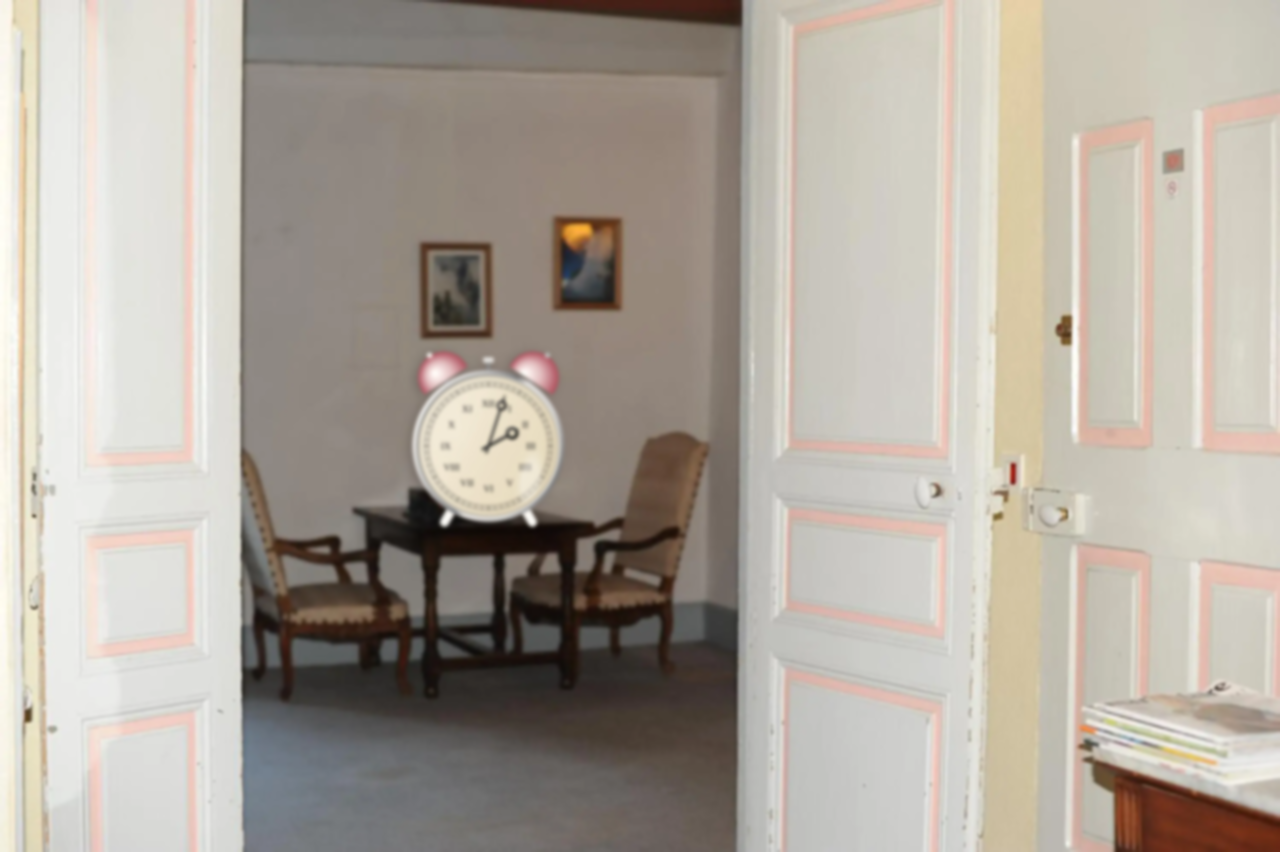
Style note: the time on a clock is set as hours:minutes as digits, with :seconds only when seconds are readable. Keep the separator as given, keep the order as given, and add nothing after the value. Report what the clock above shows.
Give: 2:03
